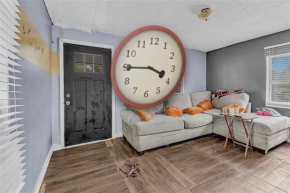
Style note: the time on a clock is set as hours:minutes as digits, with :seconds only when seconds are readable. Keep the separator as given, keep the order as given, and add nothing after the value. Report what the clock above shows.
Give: 3:45
